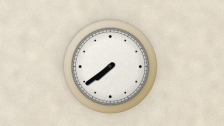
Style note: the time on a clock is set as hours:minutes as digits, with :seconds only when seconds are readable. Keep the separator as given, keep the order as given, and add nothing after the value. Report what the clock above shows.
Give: 7:39
